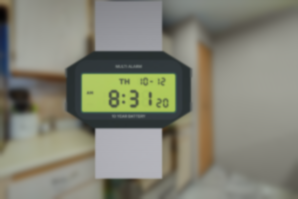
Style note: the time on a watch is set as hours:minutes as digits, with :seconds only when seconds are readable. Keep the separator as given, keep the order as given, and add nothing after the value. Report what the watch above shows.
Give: 8:31
